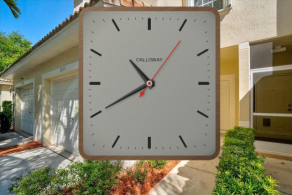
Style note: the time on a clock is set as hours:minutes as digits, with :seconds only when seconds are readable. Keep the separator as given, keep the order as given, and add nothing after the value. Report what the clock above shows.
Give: 10:40:06
